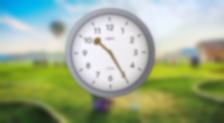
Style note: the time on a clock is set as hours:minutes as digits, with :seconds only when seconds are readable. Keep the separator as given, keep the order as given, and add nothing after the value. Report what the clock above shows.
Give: 10:25
